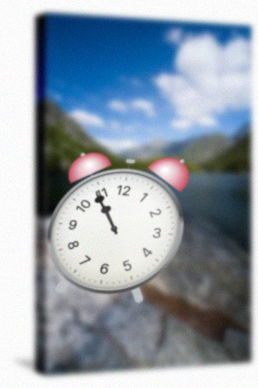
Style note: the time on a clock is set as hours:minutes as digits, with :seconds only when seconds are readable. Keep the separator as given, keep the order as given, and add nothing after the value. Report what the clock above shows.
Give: 10:54
